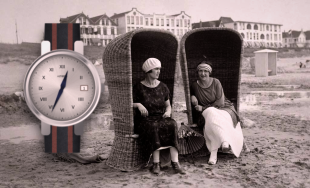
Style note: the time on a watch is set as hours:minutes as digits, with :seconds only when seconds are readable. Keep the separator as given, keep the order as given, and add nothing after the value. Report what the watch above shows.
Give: 12:34
